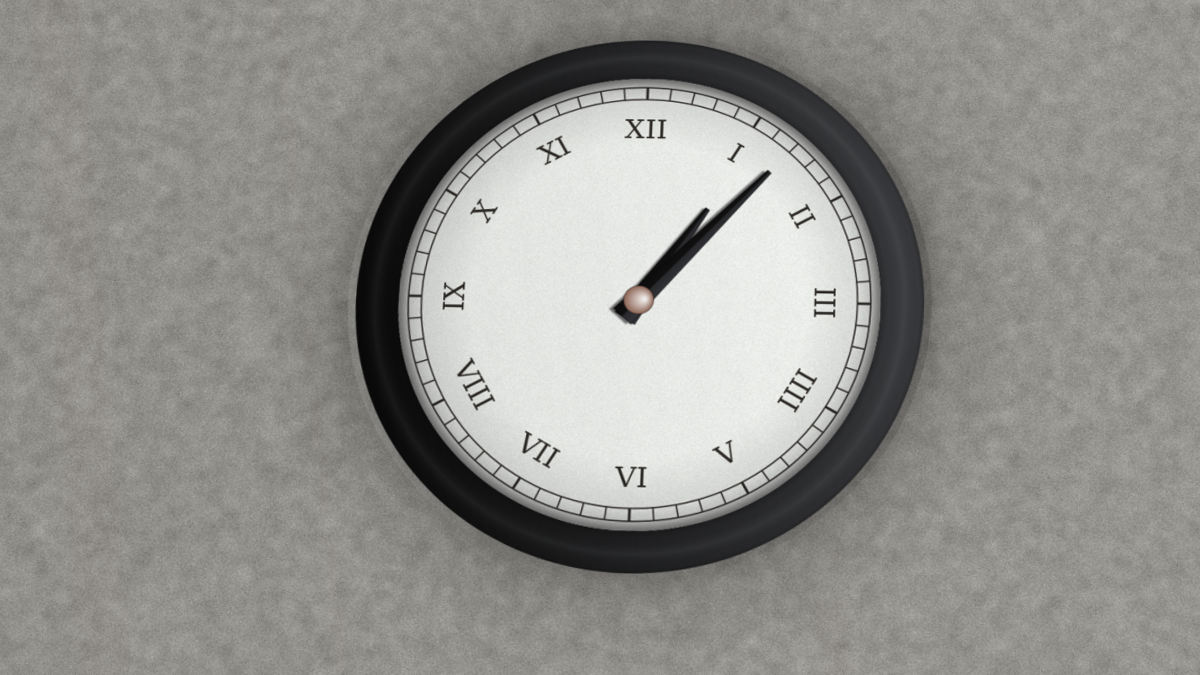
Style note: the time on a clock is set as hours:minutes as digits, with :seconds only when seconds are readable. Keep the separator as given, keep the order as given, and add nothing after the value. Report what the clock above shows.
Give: 1:07
